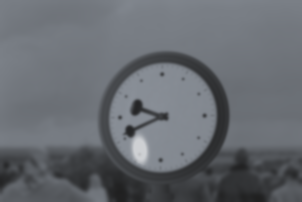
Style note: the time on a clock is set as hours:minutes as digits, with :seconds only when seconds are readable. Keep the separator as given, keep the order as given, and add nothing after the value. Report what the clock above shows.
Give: 9:41
